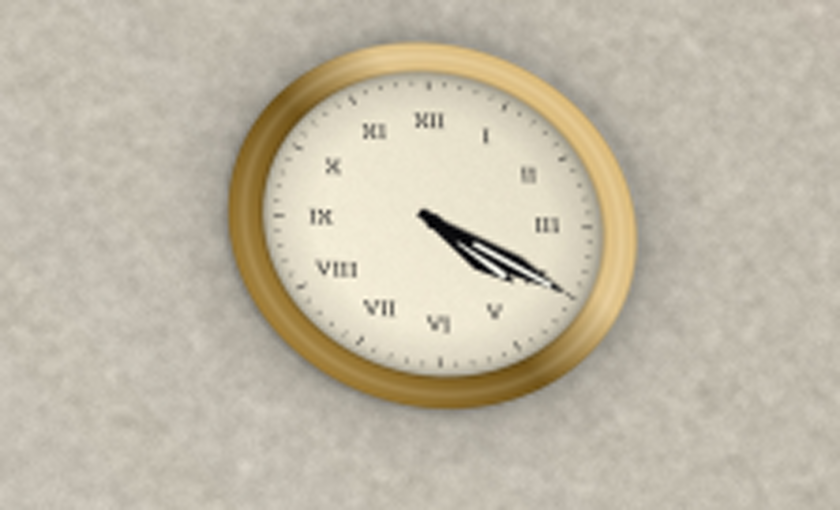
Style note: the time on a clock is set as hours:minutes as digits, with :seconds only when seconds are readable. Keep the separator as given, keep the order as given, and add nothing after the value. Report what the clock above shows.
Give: 4:20
